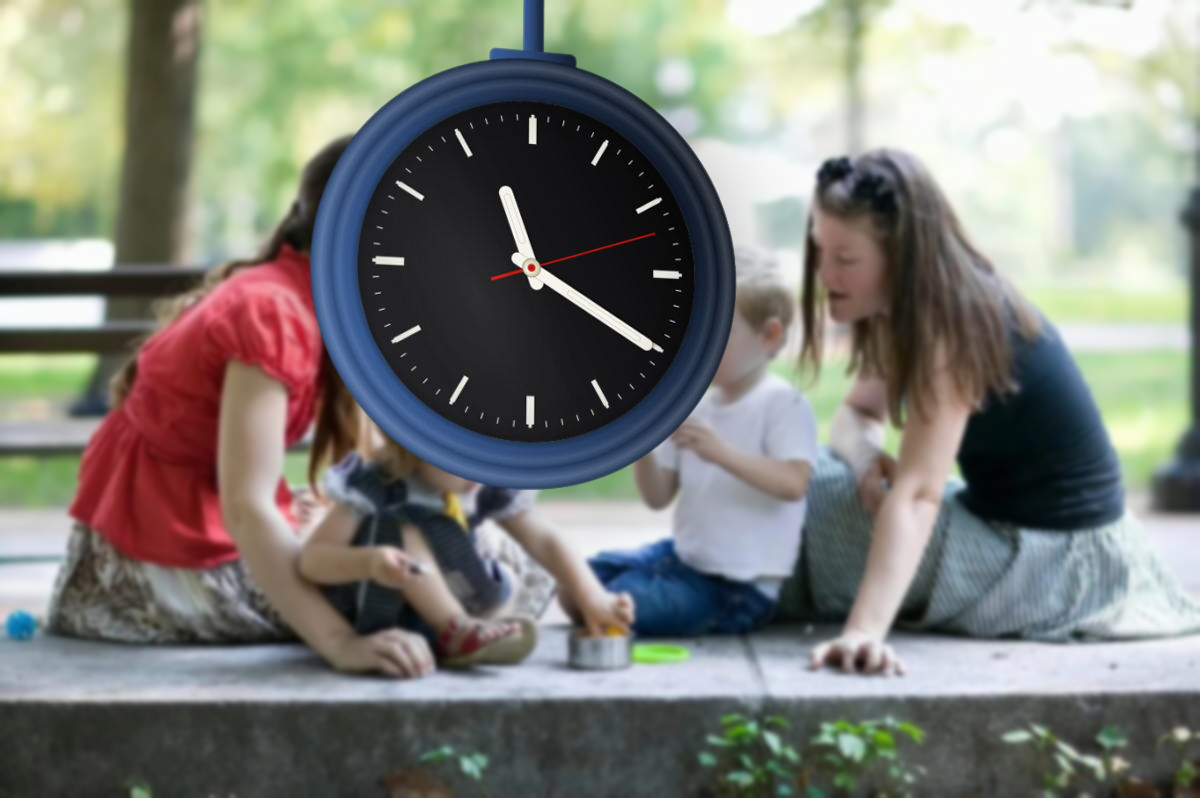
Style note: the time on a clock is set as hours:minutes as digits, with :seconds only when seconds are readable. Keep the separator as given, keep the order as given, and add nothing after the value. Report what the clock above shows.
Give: 11:20:12
